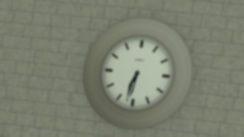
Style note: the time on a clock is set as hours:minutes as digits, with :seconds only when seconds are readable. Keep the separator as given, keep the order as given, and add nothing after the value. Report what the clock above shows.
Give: 6:32
